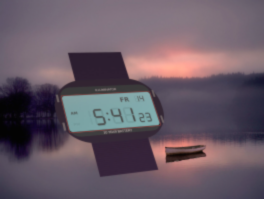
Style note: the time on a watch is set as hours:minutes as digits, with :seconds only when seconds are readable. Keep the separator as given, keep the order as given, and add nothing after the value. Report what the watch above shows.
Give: 5:41:23
